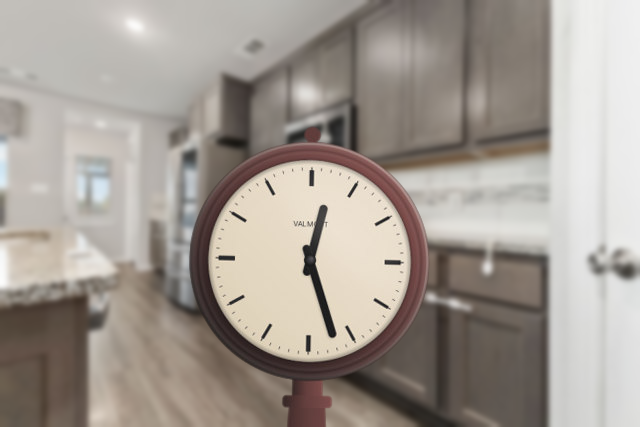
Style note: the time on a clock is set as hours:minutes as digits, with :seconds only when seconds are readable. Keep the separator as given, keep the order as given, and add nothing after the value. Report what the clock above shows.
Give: 12:27
